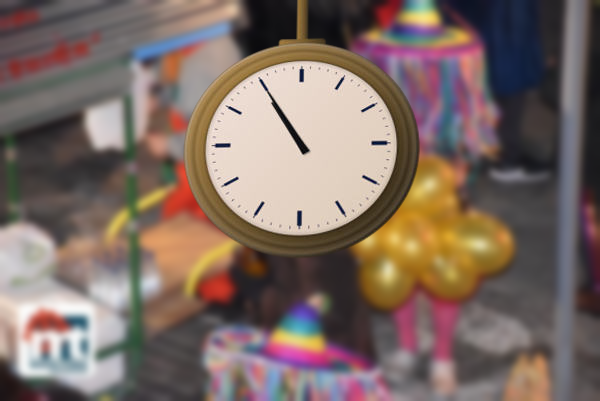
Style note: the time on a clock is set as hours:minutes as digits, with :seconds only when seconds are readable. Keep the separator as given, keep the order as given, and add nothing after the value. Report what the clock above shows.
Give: 10:55
